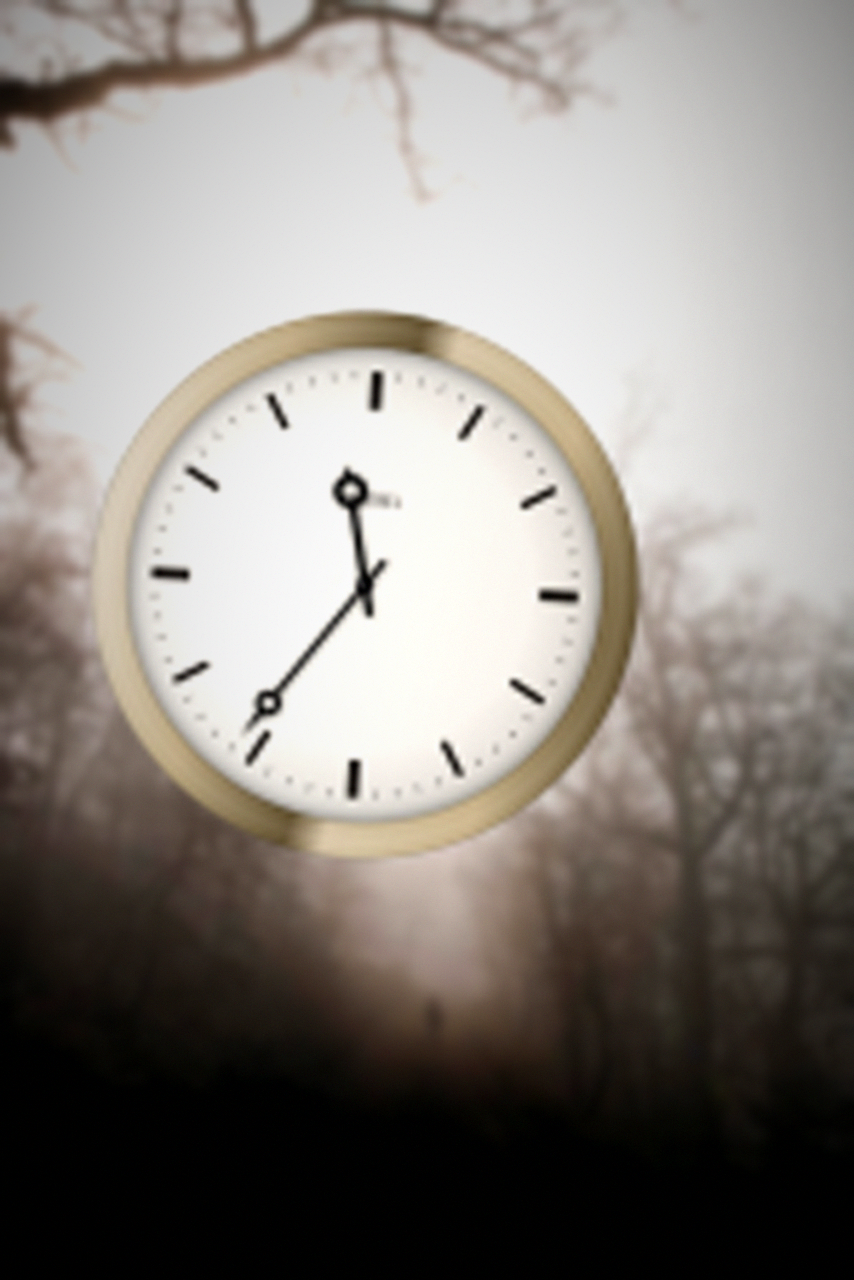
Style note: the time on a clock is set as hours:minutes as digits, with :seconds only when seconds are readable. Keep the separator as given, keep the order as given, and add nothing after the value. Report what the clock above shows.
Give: 11:36
